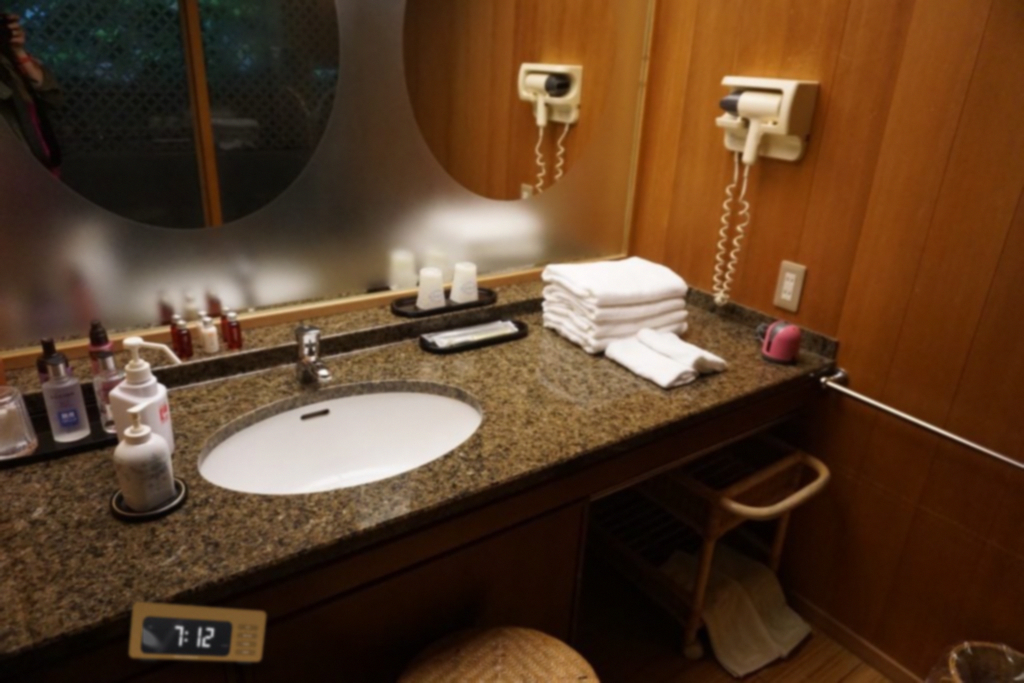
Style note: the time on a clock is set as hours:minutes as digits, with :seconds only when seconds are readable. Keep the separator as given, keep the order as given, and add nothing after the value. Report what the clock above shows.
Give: 7:12
